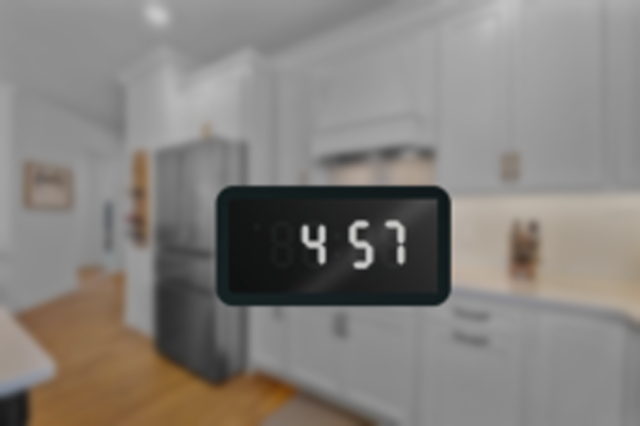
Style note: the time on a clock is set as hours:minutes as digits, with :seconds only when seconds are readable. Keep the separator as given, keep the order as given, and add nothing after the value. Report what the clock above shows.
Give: 4:57
